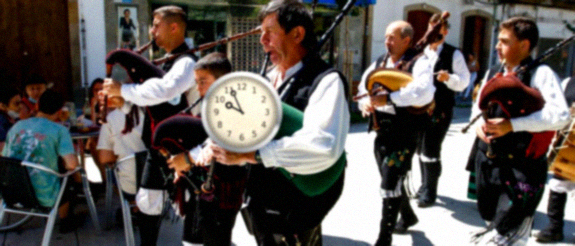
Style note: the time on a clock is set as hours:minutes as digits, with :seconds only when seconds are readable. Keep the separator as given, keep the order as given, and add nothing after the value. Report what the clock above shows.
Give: 9:56
